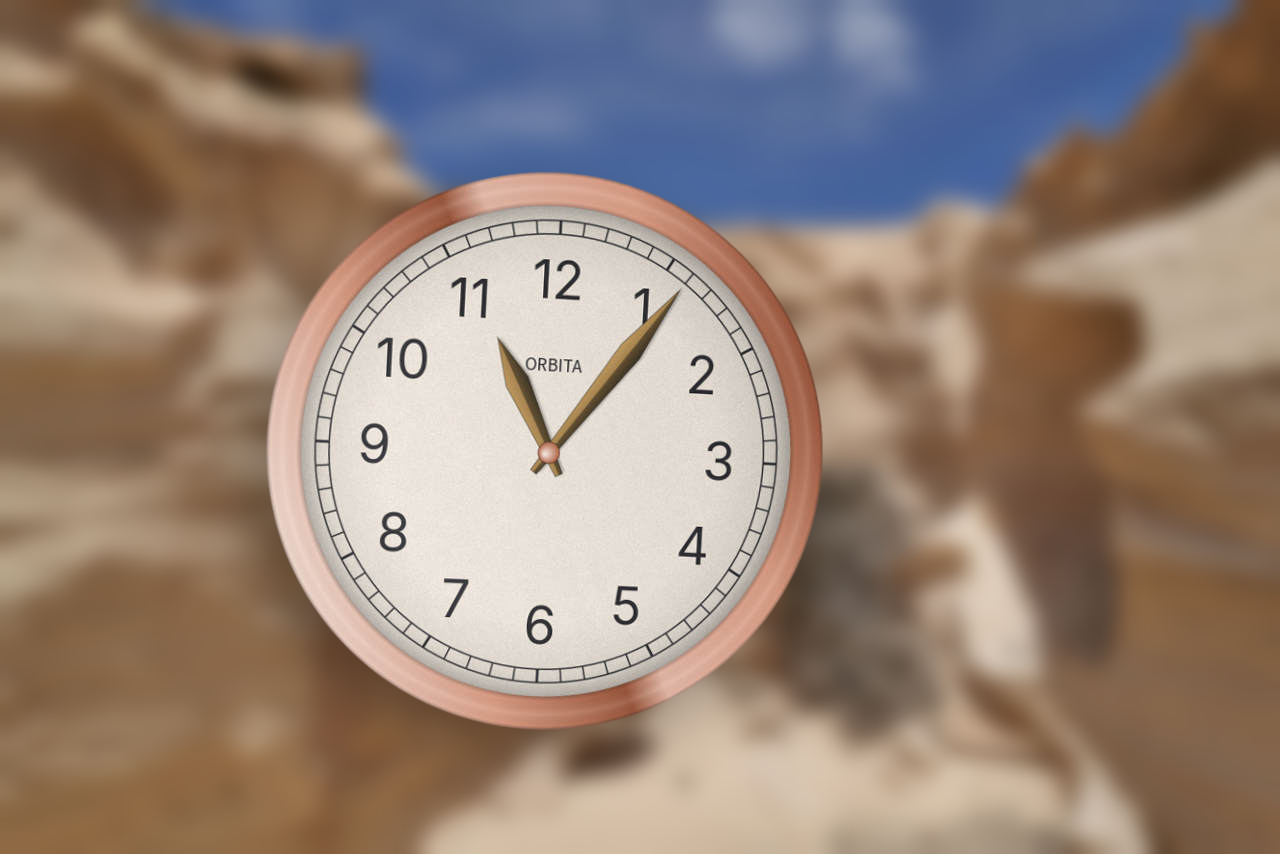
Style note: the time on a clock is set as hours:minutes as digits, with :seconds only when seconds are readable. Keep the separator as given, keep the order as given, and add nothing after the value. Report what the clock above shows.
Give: 11:06
